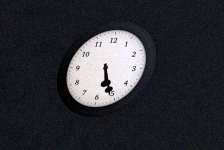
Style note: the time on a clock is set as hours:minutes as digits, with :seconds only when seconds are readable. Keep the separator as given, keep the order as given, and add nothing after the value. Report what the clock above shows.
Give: 5:26
